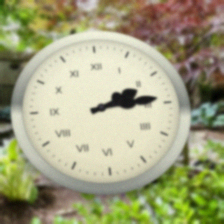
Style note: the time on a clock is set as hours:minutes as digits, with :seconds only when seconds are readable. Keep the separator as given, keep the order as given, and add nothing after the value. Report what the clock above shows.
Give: 2:14
